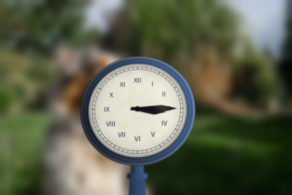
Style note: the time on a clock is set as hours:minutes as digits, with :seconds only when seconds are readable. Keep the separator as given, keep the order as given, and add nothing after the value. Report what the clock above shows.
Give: 3:15
